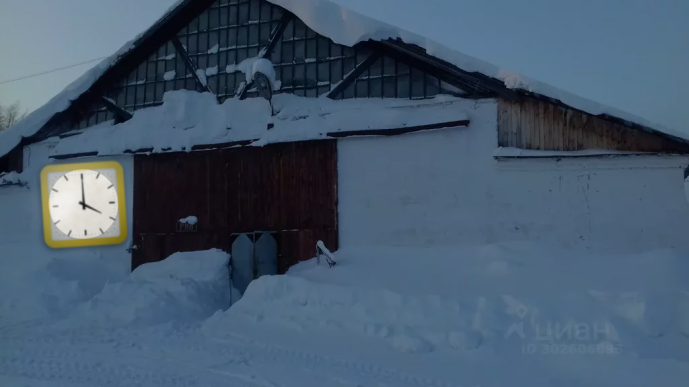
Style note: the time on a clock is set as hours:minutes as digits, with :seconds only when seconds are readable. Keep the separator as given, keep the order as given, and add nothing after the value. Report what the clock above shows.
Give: 4:00
